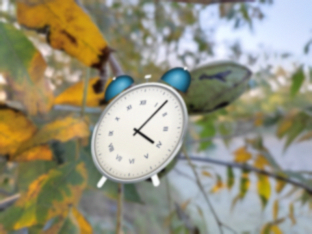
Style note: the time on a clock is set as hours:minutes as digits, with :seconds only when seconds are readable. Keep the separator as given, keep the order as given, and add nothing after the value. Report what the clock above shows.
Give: 4:07
